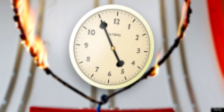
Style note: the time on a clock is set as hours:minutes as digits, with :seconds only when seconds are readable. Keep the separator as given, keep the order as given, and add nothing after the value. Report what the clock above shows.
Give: 4:55
